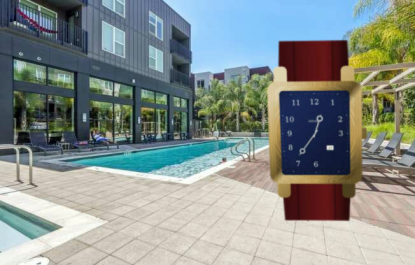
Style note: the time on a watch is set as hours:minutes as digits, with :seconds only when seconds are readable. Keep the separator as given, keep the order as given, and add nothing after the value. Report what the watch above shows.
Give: 12:36
